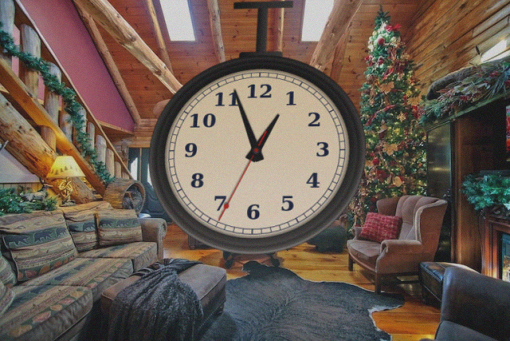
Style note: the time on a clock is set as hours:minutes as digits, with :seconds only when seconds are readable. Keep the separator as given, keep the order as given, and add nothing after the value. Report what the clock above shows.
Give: 12:56:34
